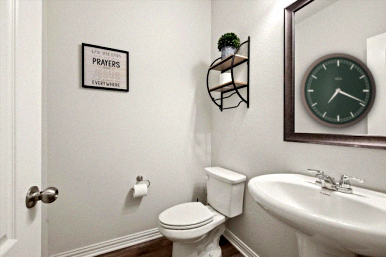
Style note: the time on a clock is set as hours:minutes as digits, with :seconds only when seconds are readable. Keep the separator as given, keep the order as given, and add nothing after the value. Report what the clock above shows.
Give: 7:19
